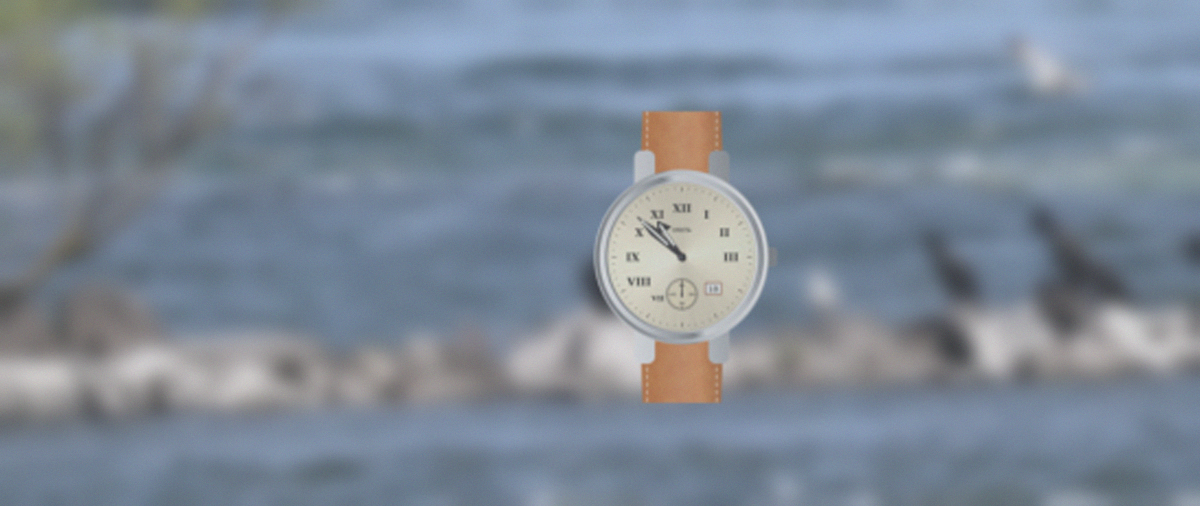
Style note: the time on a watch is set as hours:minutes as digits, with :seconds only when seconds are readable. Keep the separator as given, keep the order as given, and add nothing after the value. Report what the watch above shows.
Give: 10:52
